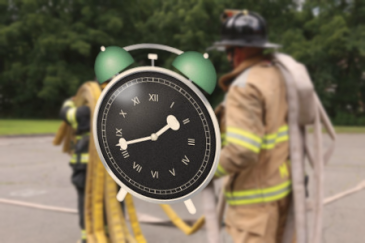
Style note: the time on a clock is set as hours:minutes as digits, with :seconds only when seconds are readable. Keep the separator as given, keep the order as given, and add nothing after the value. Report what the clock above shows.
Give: 1:42
